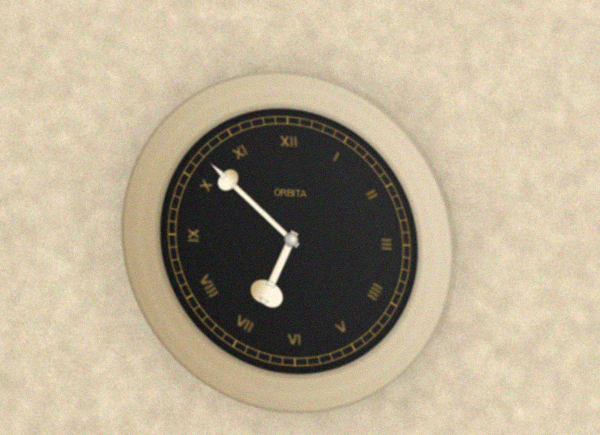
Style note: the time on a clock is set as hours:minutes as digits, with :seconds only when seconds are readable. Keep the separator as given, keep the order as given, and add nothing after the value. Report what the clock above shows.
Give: 6:52
